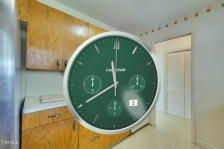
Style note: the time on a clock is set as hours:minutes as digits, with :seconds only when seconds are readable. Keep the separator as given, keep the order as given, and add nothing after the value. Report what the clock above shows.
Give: 11:40
